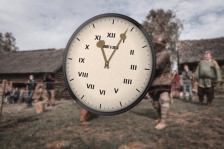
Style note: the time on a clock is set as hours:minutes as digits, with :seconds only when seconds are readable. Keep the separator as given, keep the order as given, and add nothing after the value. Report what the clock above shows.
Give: 11:04
